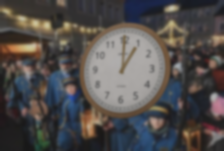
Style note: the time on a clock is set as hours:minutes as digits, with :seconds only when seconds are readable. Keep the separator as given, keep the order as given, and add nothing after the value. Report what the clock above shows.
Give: 1:00
